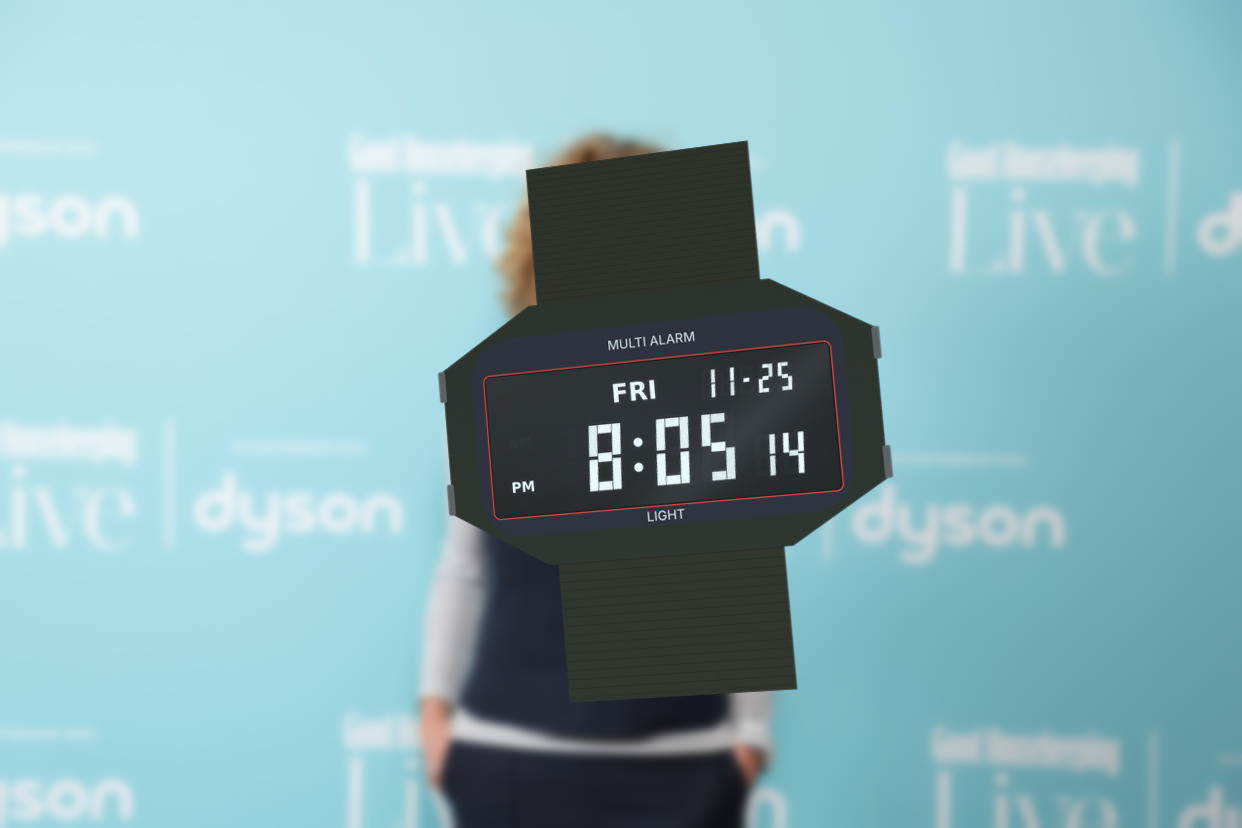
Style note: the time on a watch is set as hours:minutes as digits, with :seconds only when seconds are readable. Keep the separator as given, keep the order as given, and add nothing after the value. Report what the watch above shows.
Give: 8:05:14
